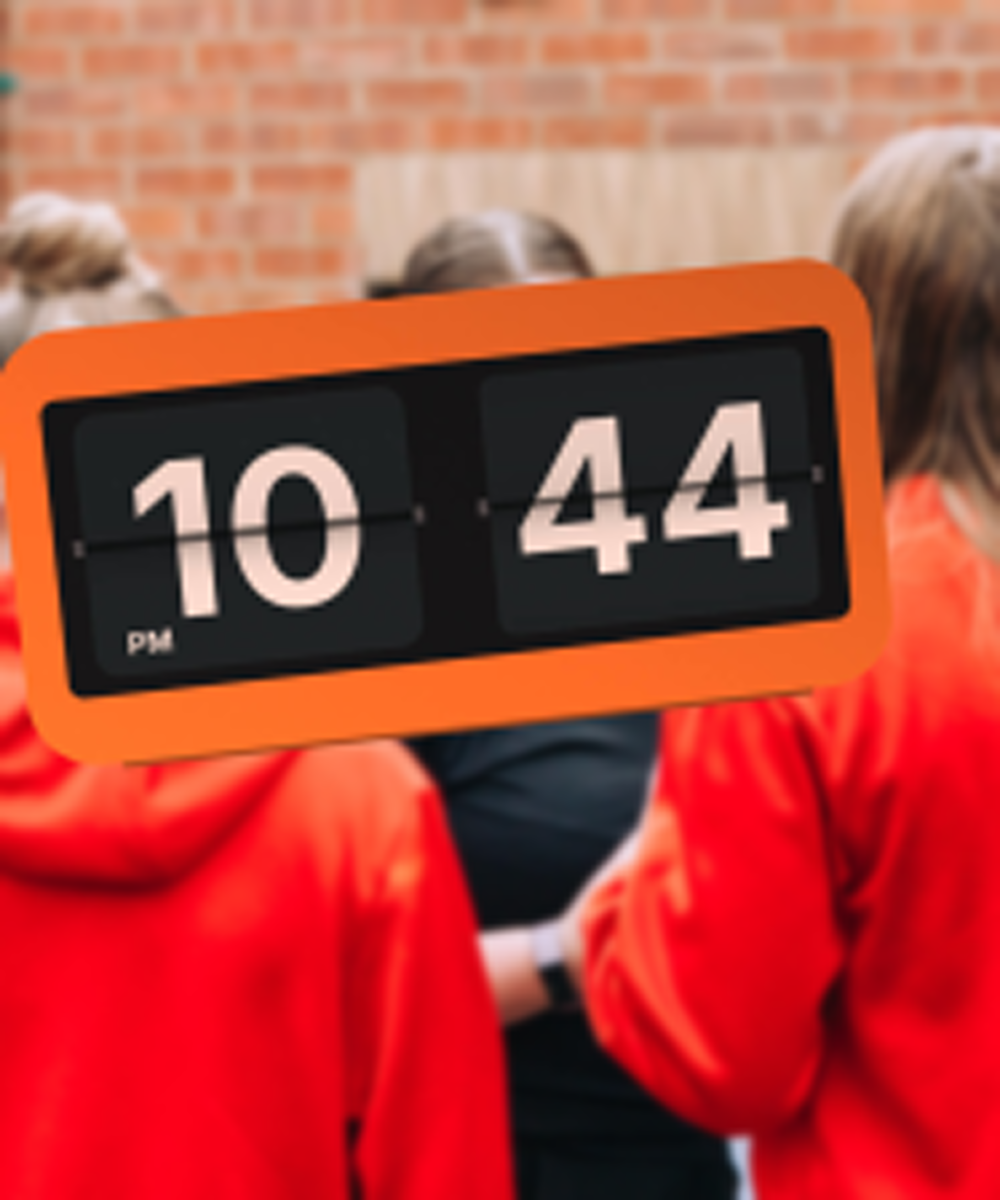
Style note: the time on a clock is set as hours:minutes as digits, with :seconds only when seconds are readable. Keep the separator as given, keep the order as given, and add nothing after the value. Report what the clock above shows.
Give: 10:44
